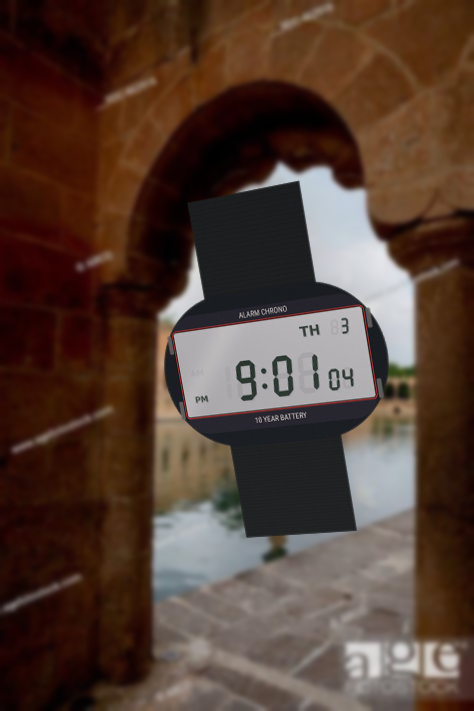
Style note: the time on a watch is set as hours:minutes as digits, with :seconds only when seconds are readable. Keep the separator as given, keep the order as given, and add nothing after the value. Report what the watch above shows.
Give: 9:01:04
